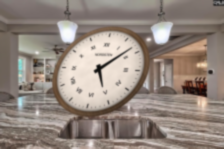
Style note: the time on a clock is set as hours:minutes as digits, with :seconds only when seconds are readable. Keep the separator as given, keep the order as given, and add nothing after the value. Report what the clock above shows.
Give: 5:08
